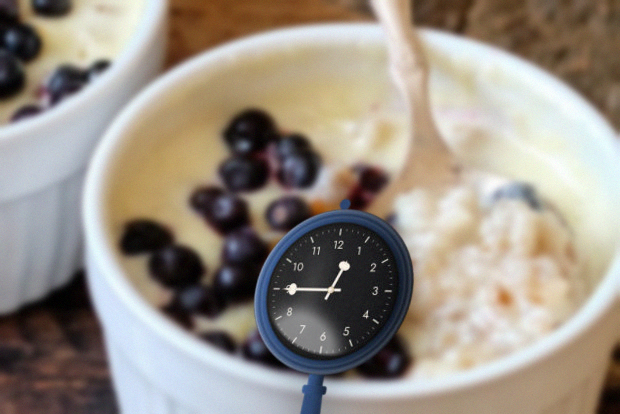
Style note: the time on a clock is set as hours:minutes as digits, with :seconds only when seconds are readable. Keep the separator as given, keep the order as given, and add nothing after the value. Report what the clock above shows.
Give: 12:45
